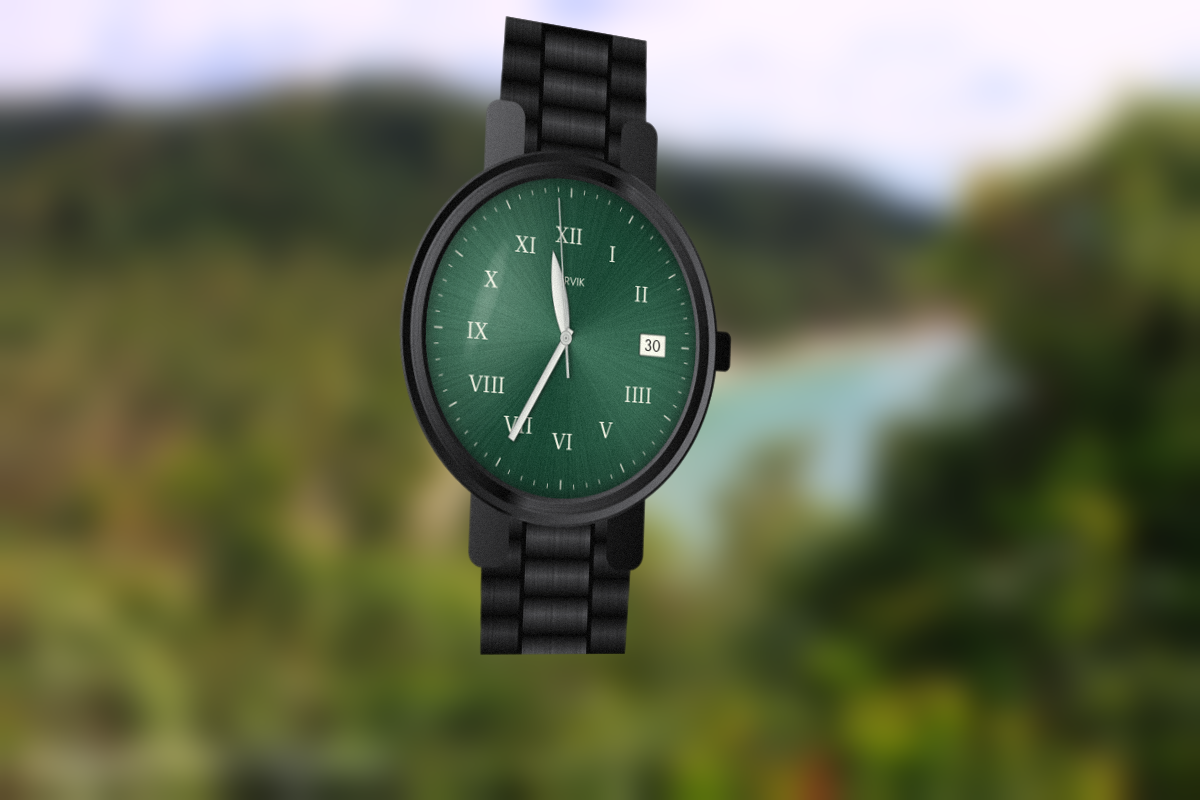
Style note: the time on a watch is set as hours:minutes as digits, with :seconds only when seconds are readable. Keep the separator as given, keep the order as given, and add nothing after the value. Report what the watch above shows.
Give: 11:34:59
